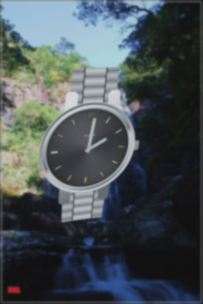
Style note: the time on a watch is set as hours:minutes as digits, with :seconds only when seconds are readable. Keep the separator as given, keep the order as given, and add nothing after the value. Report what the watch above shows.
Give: 2:01
